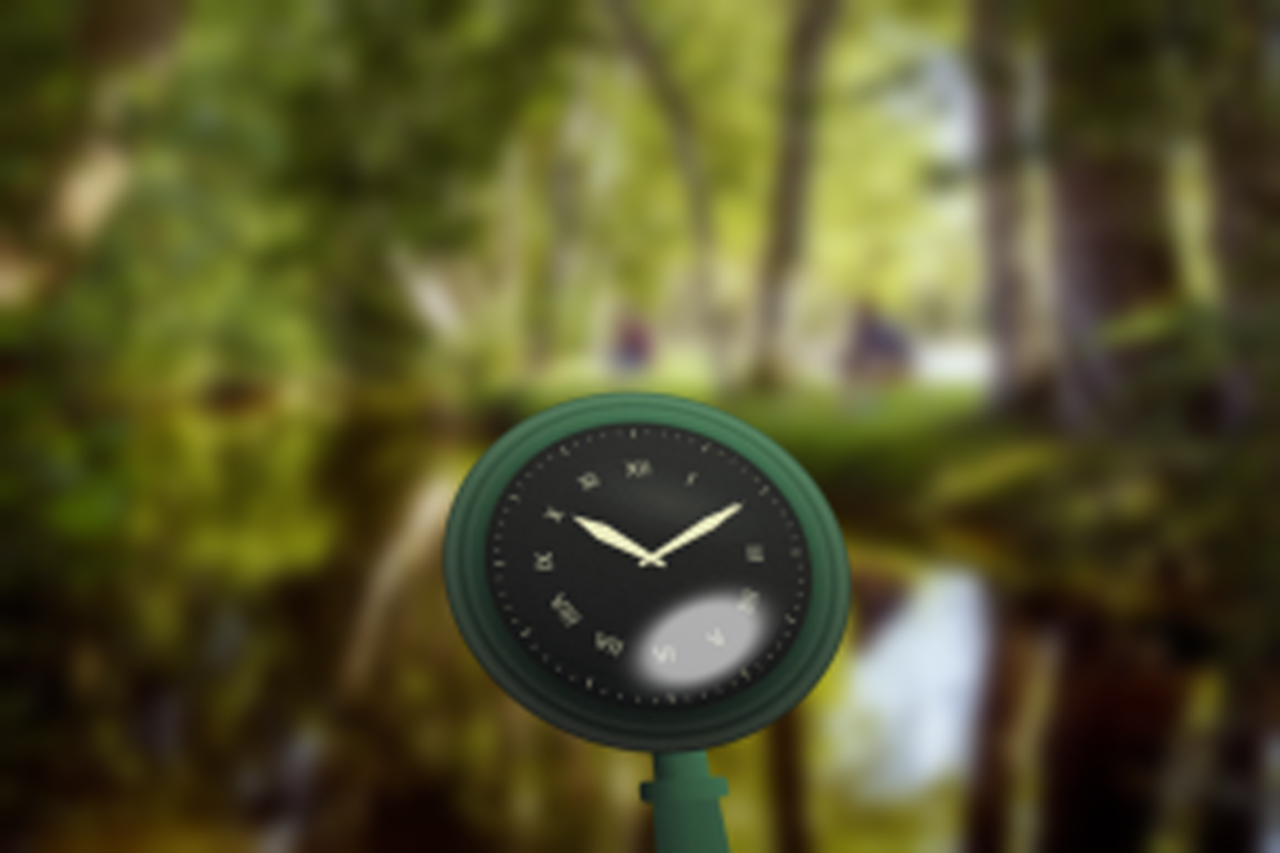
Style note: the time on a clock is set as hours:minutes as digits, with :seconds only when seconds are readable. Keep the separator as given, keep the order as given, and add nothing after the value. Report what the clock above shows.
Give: 10:10
